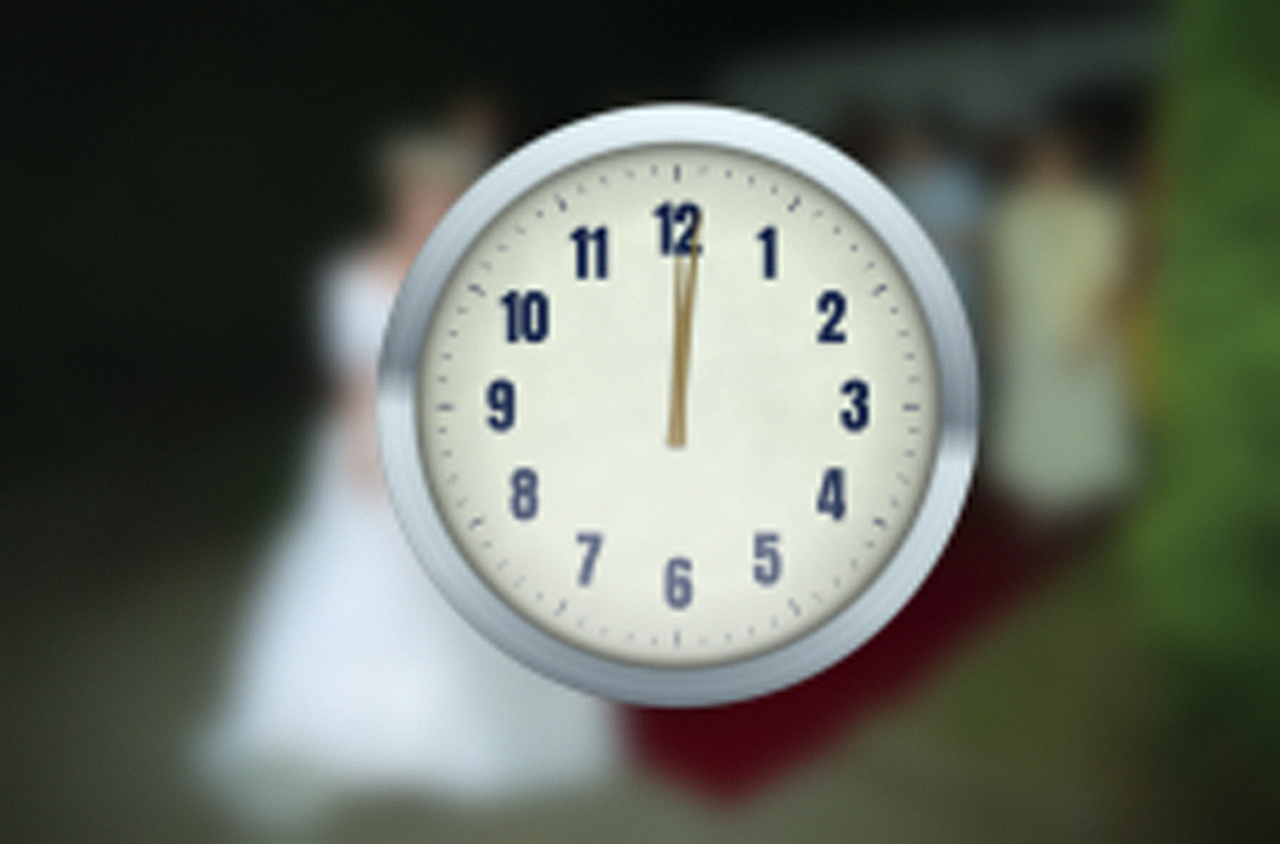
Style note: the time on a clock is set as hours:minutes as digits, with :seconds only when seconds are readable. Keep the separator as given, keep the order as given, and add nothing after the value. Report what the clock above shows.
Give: 12:01
